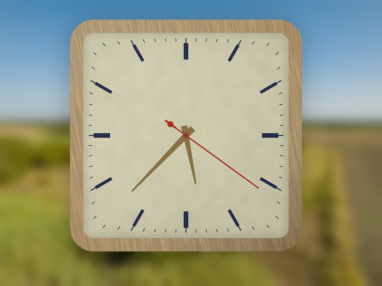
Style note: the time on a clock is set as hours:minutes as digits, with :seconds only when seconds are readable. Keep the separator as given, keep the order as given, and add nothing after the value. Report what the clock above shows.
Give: 5:37:21
